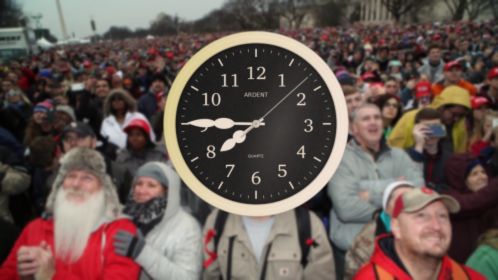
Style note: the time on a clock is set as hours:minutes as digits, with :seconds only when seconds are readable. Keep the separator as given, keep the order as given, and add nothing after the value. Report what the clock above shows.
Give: 7:45:08
